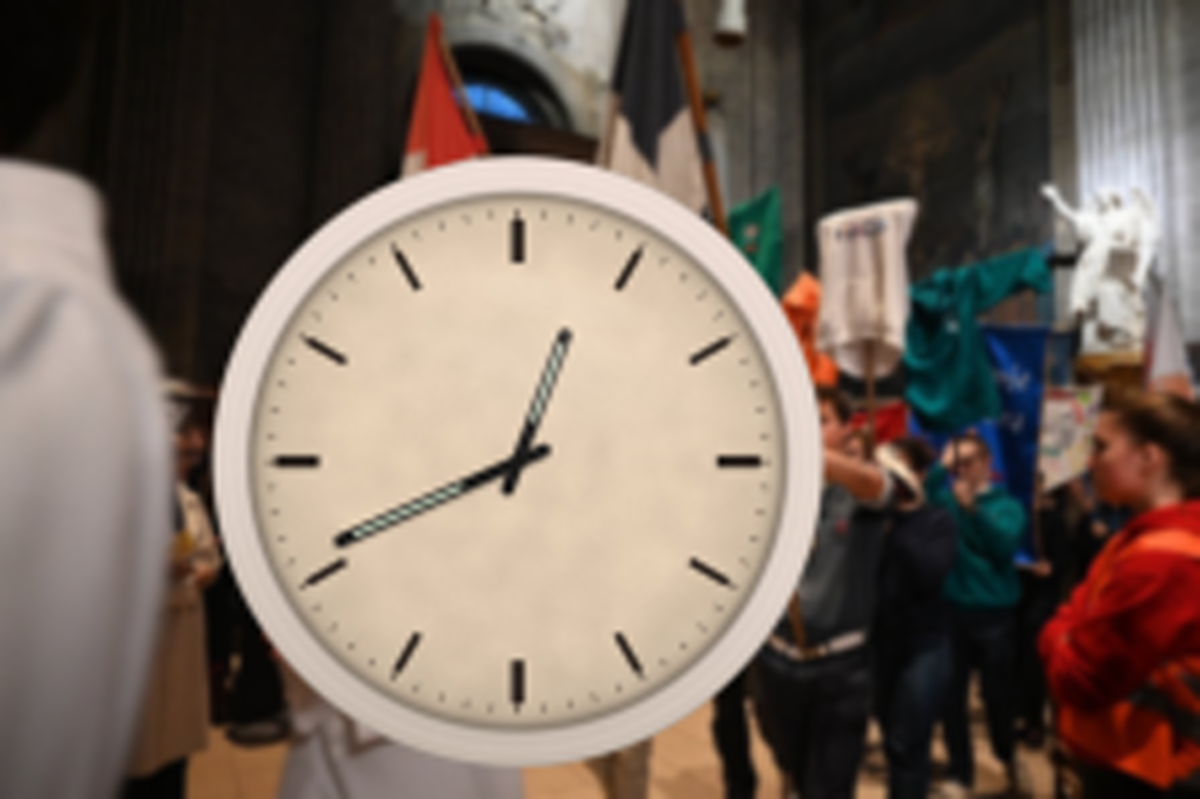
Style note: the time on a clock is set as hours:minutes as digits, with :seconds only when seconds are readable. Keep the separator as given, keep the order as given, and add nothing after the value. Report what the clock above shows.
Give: 12:41
